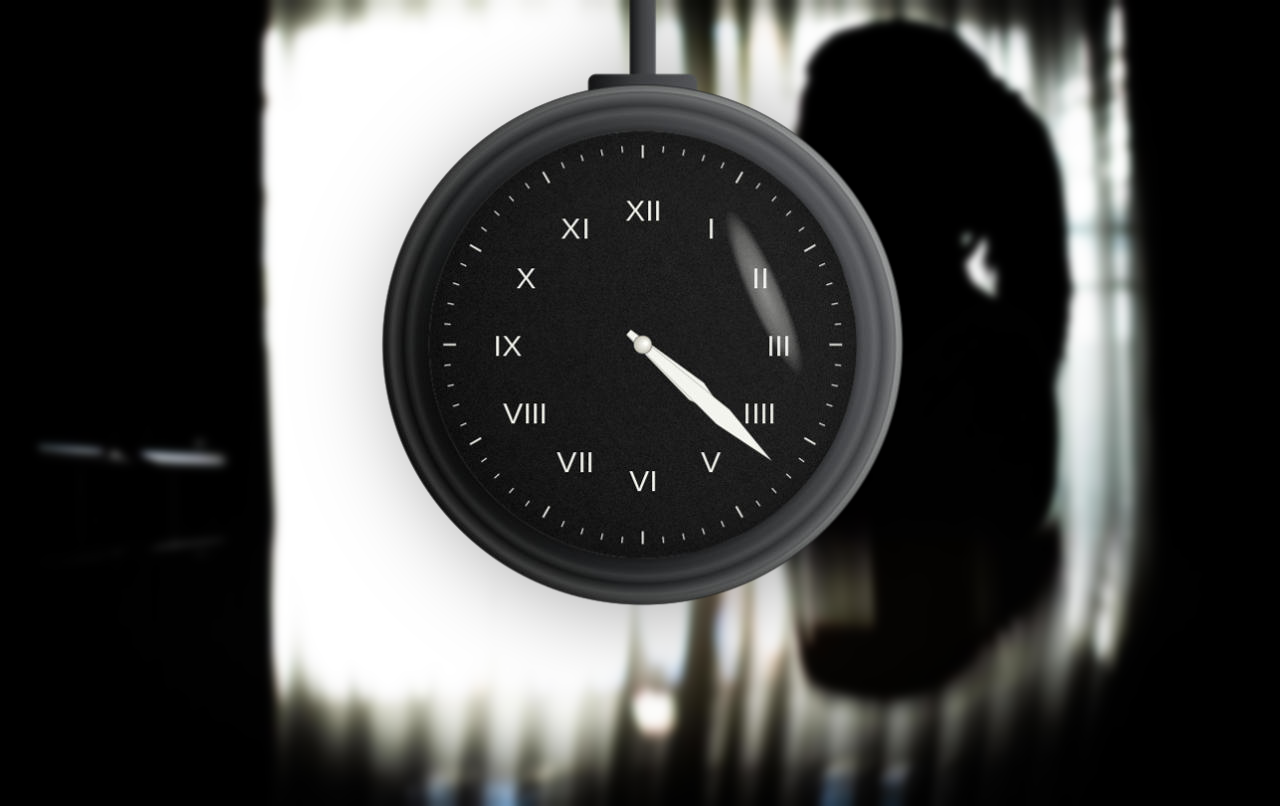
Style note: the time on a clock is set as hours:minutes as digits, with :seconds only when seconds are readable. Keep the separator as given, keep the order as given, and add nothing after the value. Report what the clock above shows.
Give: 4:22
